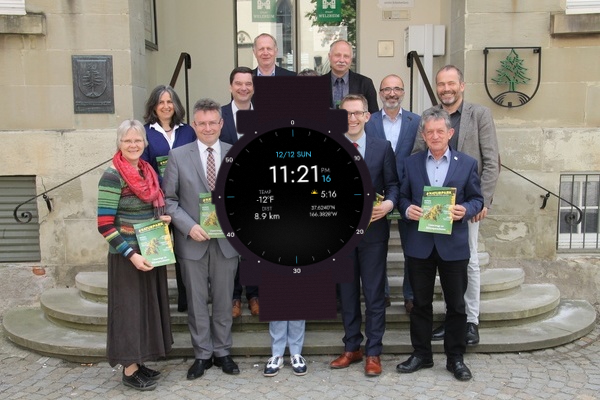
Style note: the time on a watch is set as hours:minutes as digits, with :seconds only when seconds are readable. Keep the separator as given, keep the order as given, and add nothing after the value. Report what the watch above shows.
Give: 11:21:16
